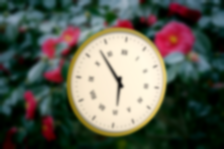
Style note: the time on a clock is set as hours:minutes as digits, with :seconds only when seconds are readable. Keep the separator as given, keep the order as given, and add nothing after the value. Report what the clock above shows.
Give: 5:53
